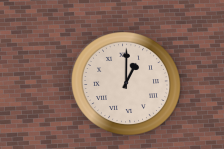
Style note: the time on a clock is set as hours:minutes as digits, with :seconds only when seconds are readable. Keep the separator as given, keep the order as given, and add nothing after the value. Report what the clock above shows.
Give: 1:01
